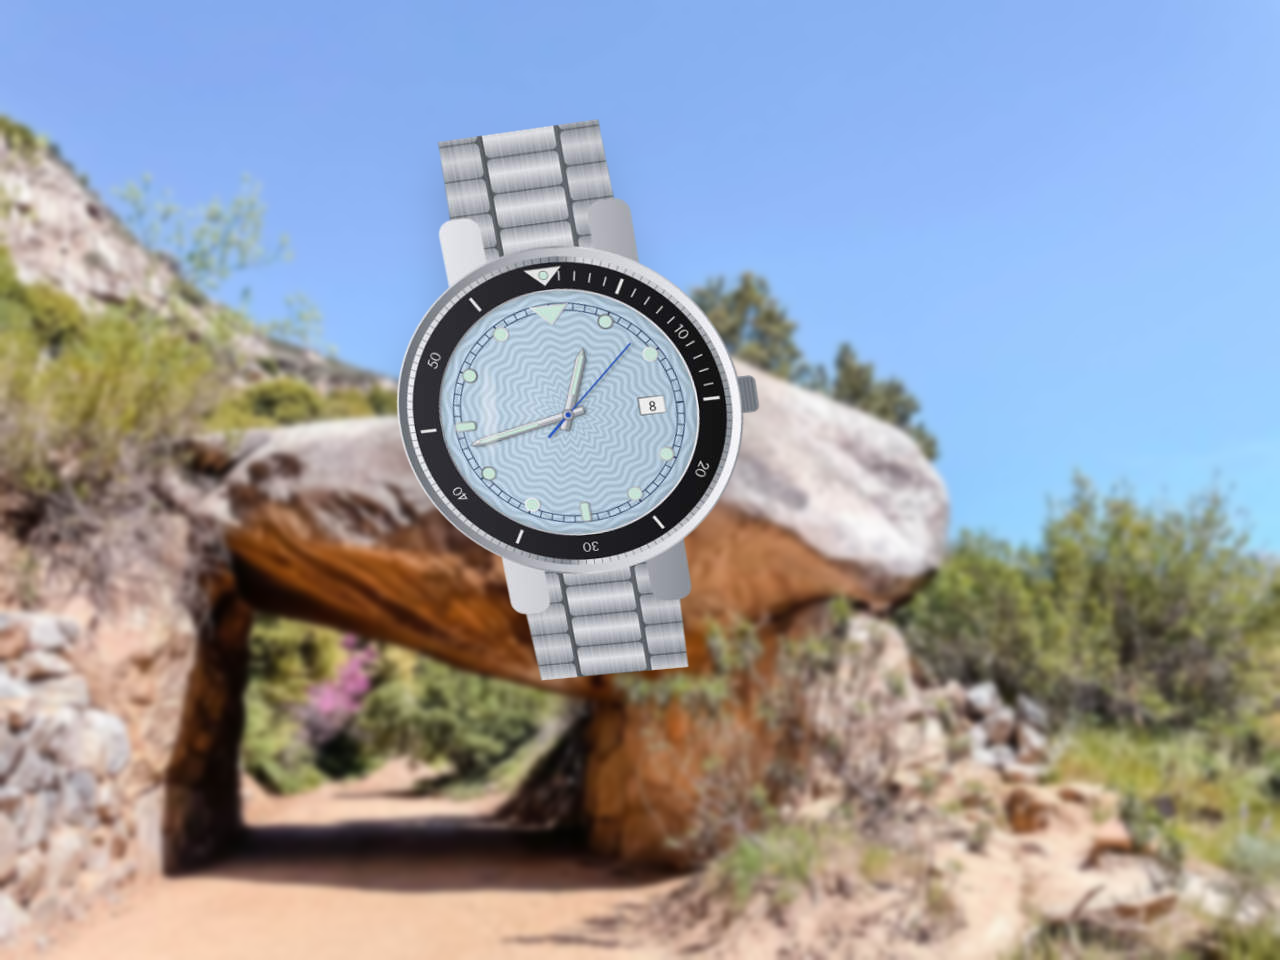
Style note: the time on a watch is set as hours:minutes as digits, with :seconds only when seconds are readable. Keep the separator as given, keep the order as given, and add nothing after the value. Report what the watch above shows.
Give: 12:43:08
